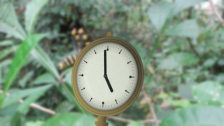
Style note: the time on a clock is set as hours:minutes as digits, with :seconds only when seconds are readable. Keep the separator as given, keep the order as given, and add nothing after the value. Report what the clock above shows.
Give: 4:59
